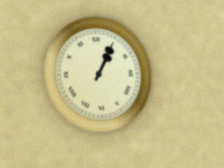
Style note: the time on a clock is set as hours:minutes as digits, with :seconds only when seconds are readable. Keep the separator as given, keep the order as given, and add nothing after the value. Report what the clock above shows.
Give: 1:05
